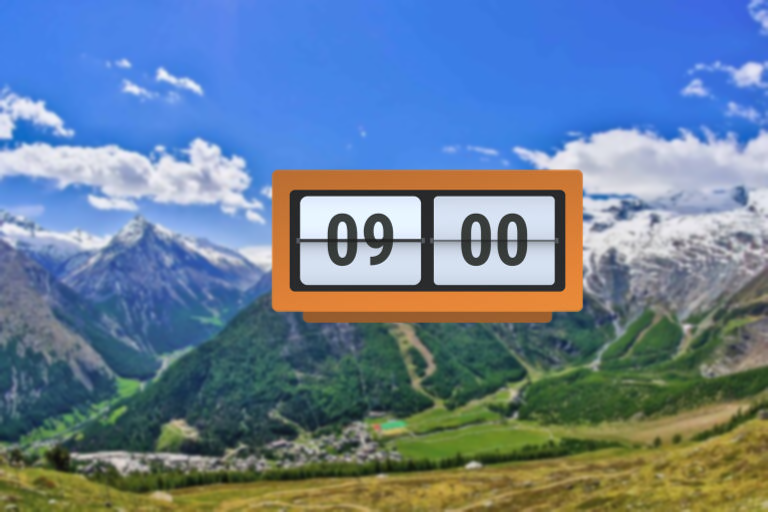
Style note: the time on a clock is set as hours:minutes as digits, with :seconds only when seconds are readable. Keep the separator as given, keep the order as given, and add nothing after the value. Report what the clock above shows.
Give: 9:00
